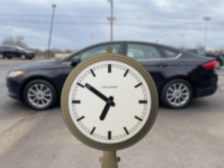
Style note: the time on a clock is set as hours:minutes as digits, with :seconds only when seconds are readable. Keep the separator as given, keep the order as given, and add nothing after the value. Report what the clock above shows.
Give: 6:51
